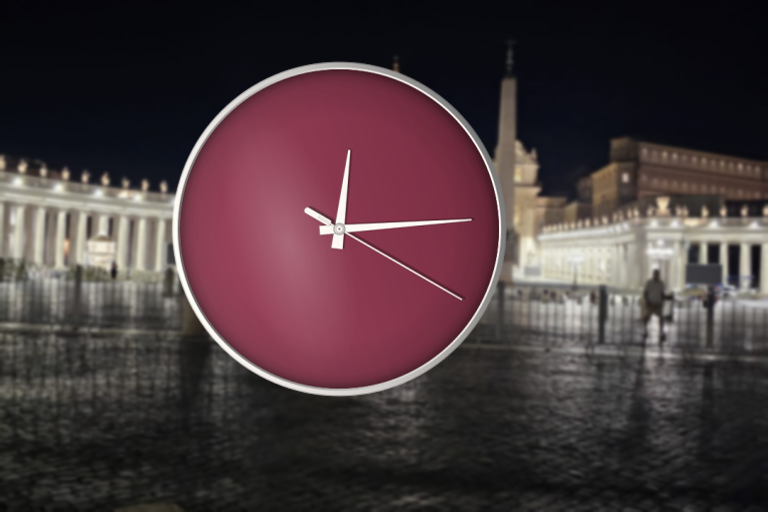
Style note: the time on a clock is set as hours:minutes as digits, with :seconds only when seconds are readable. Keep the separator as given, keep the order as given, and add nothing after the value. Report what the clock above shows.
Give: 12:14:20
